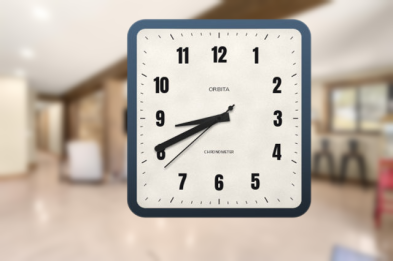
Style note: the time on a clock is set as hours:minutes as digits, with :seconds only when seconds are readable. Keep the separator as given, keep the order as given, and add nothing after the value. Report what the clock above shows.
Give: 8:40:38
